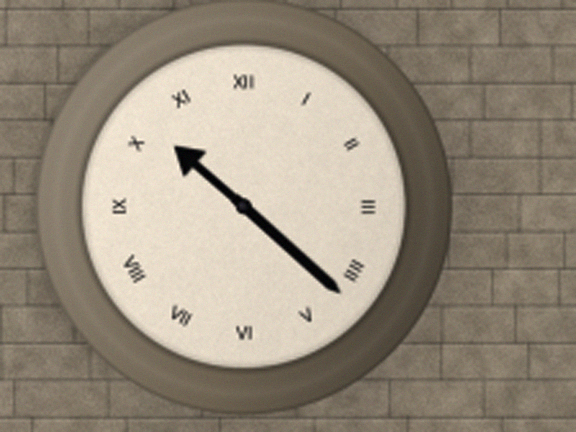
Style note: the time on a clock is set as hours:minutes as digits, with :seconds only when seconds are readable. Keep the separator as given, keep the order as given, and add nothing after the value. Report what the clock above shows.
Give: 10:22
